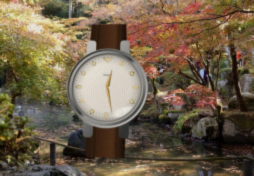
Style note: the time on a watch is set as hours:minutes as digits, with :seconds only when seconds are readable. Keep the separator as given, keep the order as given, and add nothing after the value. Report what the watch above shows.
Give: 12:28
